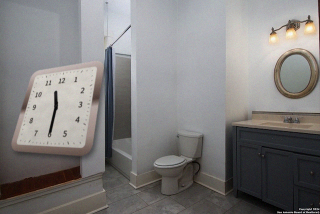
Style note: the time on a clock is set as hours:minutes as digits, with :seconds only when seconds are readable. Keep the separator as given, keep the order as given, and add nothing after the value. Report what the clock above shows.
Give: 11:30
